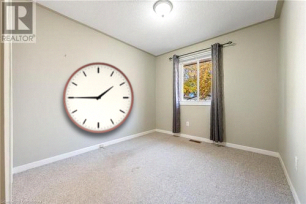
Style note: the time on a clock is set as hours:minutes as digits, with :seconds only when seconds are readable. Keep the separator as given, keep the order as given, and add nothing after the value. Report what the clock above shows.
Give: 1:45
